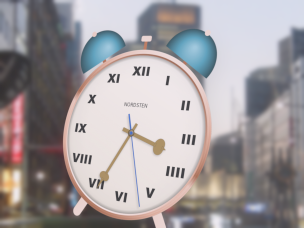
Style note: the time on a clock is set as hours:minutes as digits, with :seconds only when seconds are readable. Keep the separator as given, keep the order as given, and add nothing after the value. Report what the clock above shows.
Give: 3:34:27
